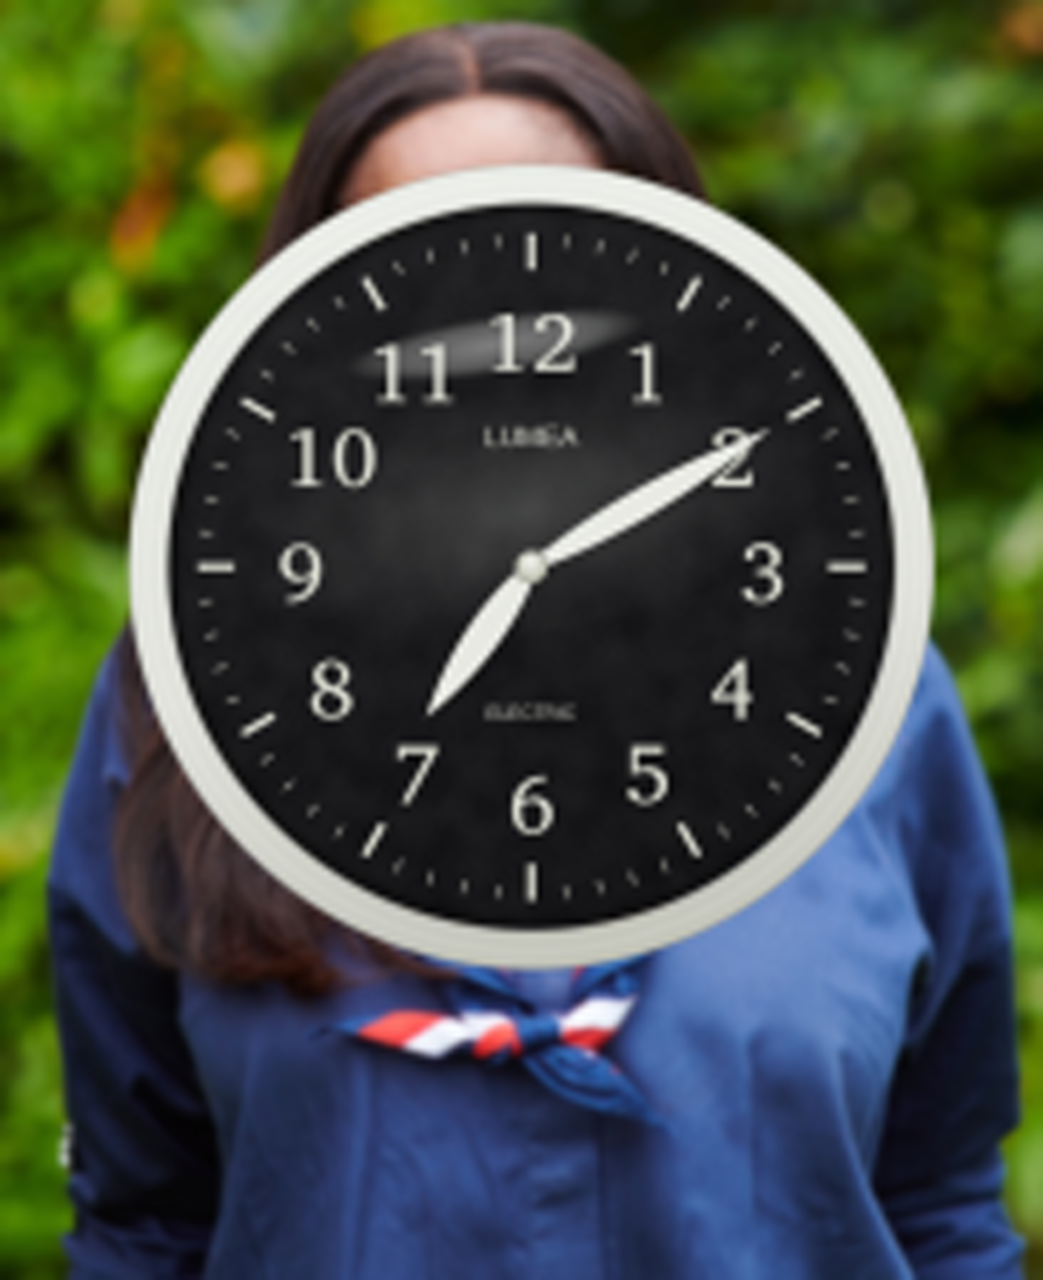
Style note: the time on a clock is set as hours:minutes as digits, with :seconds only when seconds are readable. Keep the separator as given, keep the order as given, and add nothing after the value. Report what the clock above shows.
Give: 7:10
